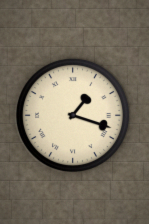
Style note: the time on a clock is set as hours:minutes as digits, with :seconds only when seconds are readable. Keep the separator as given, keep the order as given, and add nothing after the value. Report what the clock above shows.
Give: 1:18
